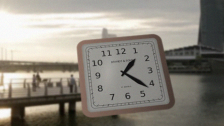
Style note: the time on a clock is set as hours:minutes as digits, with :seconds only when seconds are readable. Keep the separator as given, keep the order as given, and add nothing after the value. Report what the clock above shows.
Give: 1:22
